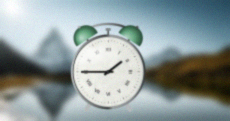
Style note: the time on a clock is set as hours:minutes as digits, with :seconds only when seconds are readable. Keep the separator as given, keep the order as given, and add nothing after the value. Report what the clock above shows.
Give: 1:45
